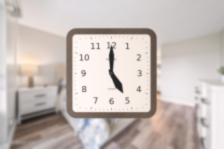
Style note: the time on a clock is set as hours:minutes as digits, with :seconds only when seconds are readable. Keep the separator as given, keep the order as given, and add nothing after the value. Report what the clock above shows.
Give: 5:00
